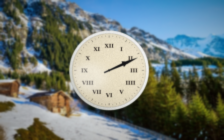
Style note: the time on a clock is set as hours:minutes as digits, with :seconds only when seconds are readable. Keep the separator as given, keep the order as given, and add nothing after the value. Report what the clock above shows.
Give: 2:11
